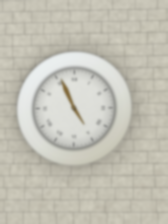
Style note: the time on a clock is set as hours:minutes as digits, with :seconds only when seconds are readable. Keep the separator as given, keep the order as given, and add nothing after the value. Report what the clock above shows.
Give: 4:56
